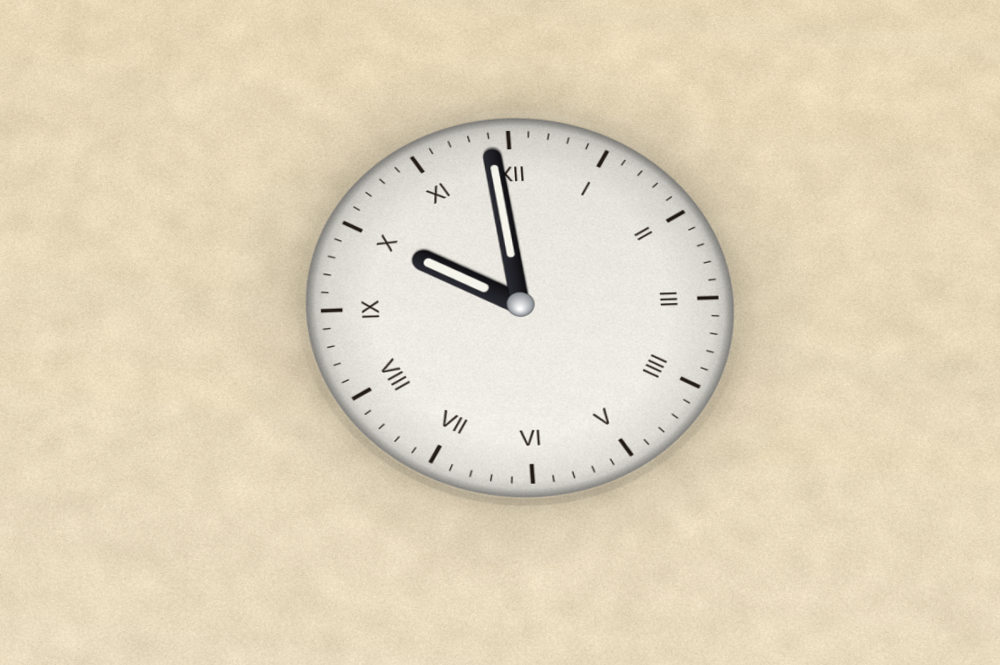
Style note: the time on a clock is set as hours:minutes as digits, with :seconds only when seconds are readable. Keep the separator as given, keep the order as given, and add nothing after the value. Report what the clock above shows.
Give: 9:59
